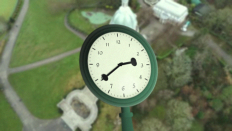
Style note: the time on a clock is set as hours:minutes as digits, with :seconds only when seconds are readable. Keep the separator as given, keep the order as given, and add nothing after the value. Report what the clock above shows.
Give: 2:39
